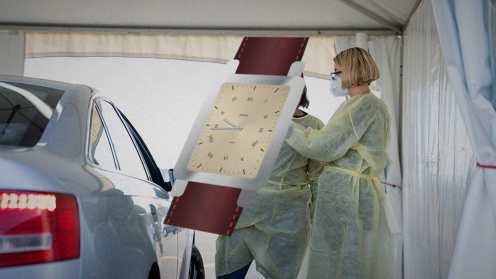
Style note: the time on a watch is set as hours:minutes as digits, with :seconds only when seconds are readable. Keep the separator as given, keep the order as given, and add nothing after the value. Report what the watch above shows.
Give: 9:44
